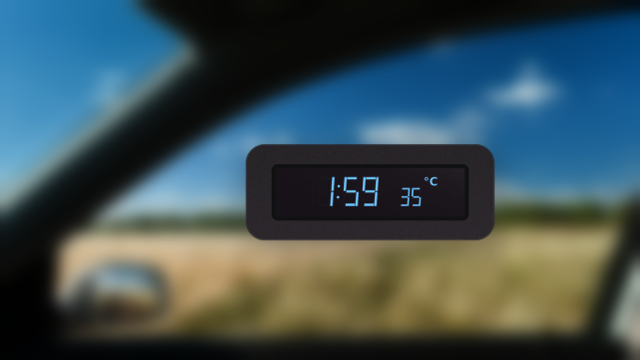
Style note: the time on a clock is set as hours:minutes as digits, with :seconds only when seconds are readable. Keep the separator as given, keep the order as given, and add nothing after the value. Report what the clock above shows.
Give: 1:59
